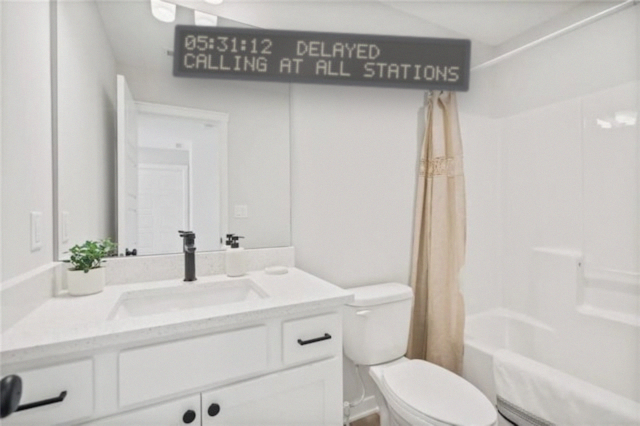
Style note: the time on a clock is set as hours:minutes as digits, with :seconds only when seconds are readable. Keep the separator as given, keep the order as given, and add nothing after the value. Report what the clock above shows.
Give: 5:31:12
